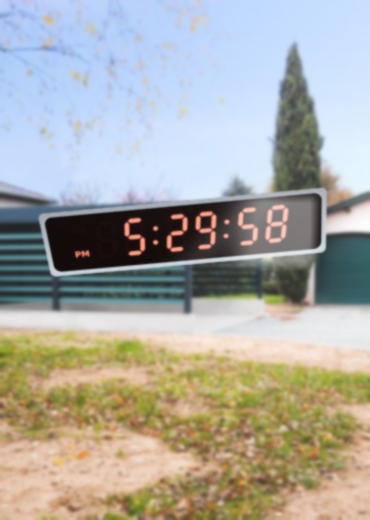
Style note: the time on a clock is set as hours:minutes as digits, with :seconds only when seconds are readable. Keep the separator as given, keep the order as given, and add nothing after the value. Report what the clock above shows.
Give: 5:29:58
